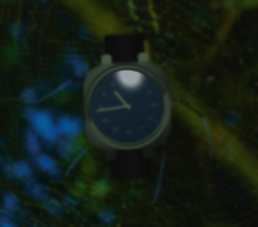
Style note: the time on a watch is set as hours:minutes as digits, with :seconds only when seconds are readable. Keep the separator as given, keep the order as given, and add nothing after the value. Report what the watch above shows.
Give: 10:44
